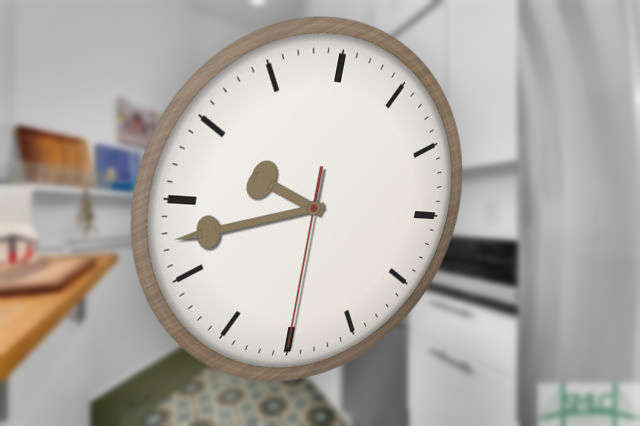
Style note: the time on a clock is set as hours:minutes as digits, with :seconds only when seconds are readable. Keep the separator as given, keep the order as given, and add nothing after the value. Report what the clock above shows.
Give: 9:42:30
